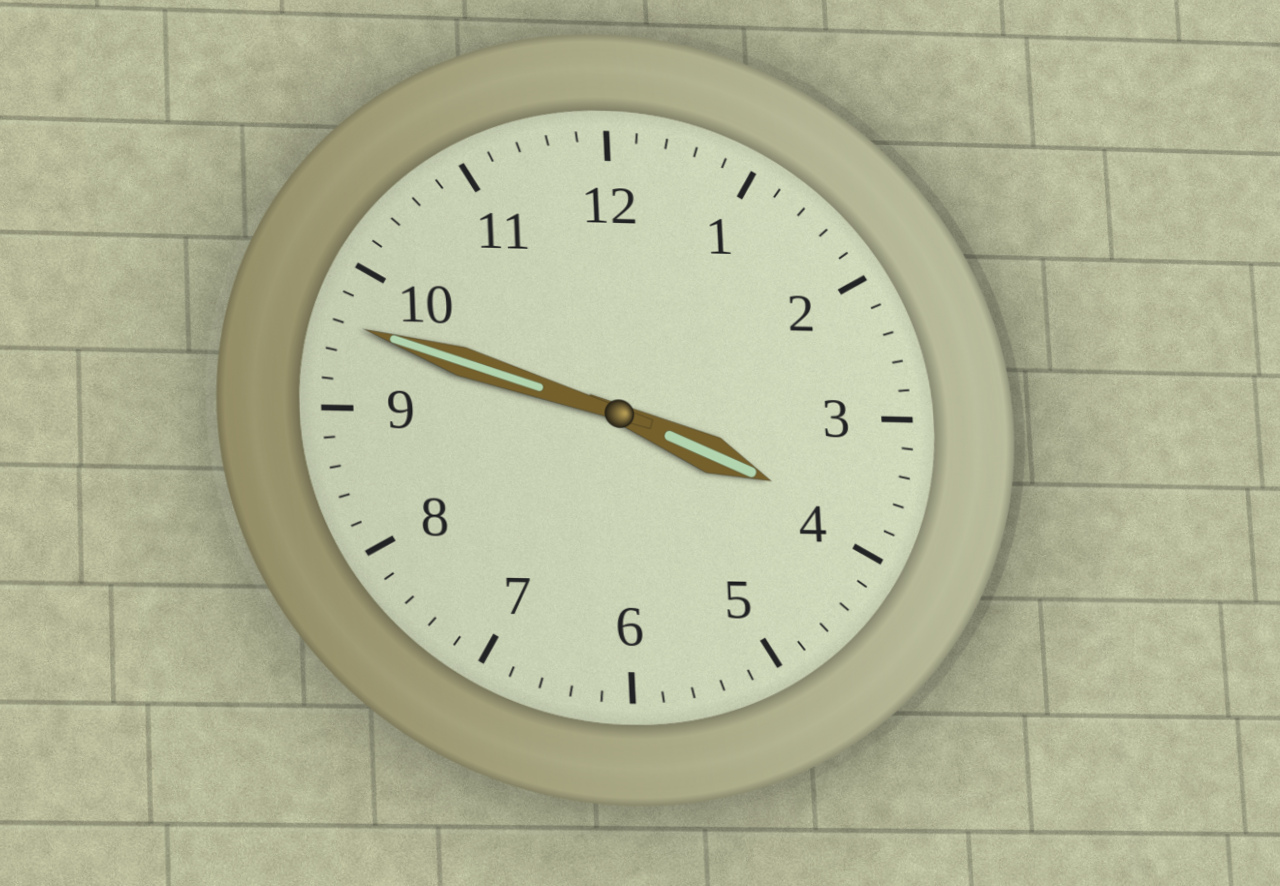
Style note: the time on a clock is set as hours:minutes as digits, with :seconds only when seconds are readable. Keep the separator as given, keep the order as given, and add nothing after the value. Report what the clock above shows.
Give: 3:48
